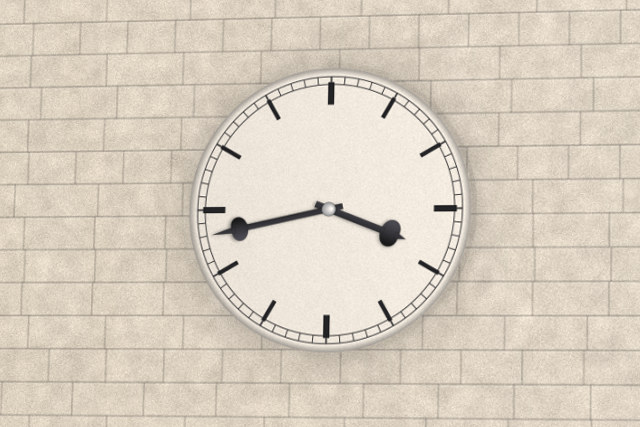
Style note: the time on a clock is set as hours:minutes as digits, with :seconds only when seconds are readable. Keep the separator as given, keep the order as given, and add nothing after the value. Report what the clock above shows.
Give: 3:43
